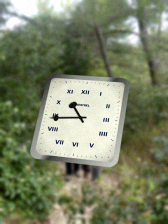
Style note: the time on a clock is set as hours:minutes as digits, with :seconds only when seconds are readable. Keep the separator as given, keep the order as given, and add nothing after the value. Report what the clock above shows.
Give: 10:44
